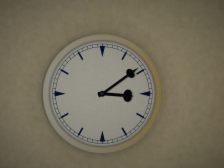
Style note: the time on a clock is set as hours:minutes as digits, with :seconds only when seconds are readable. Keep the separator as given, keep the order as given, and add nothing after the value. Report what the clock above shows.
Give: 3:09
